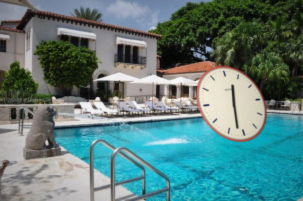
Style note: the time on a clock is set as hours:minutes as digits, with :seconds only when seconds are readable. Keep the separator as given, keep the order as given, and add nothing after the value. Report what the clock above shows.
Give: 12:32
